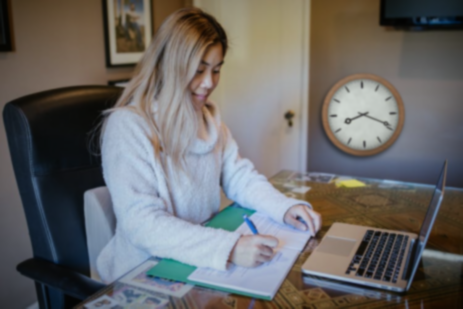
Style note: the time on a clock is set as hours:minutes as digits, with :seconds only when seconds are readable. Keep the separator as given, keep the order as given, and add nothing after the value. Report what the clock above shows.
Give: 8:19
